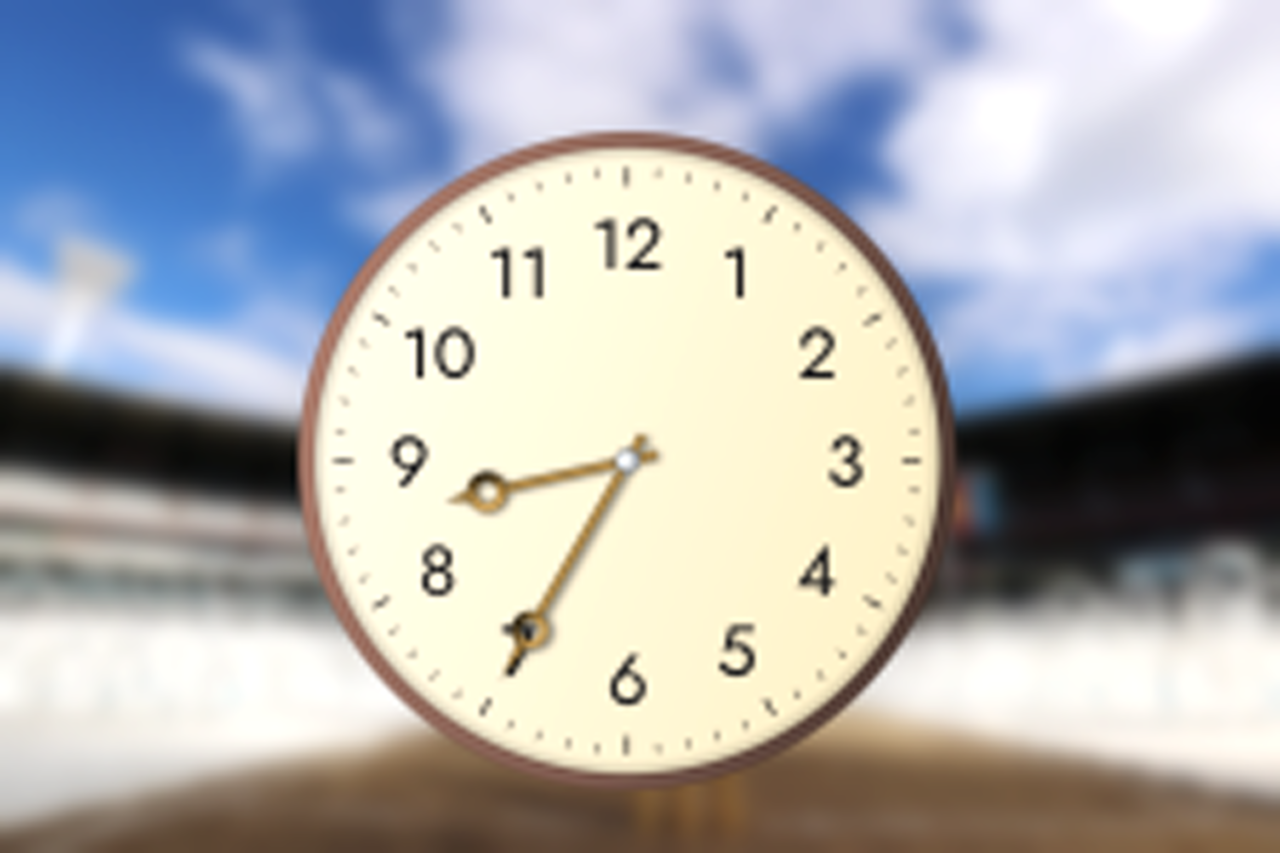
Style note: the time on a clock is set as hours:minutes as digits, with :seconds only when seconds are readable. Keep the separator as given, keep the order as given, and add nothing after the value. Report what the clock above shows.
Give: 8:35
